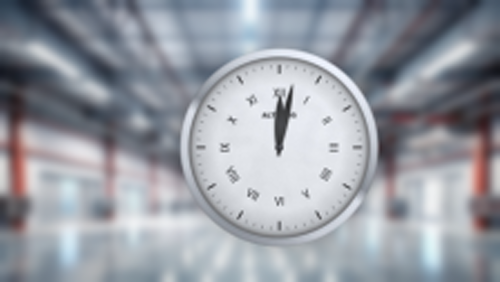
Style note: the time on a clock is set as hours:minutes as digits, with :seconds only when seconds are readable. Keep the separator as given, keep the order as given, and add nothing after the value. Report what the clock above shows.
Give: 12:02
